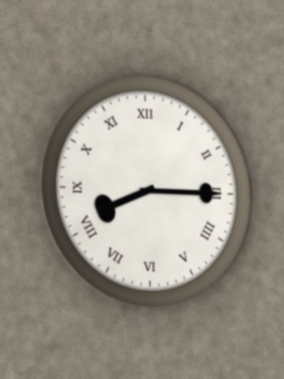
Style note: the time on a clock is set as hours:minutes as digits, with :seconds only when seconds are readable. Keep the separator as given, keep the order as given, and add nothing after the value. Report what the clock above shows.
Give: 8:15
